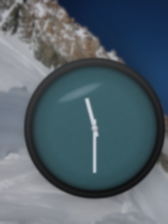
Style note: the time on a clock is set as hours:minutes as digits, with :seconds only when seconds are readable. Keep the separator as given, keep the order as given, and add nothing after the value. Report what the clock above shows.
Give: 11:30
